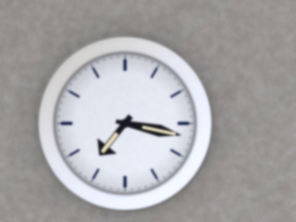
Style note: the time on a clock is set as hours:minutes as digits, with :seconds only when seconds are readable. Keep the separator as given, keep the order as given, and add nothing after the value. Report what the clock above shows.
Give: 7:17
